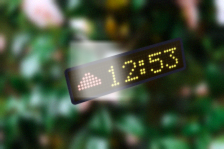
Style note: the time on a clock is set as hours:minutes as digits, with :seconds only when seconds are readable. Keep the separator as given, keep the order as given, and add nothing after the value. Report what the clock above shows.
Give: 12:53
